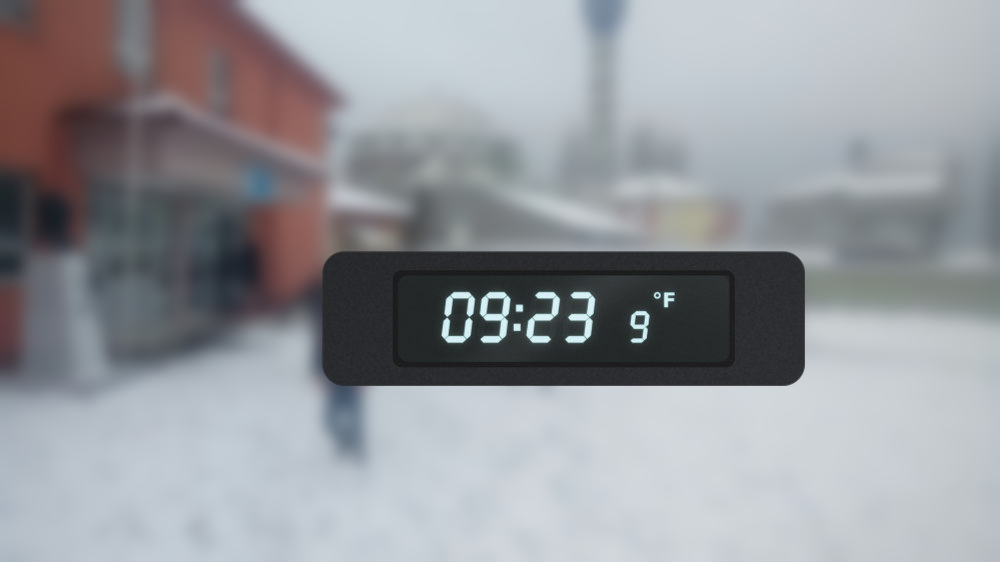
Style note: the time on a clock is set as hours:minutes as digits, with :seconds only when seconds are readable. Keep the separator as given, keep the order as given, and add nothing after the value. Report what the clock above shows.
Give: 9:23
